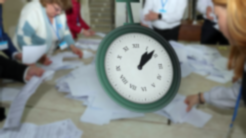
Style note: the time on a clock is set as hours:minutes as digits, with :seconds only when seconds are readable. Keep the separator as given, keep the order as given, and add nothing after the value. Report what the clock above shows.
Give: 1:08
